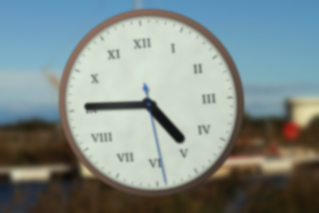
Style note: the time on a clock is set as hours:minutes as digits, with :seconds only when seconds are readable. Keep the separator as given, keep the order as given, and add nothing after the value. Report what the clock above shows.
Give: 4:45:29
